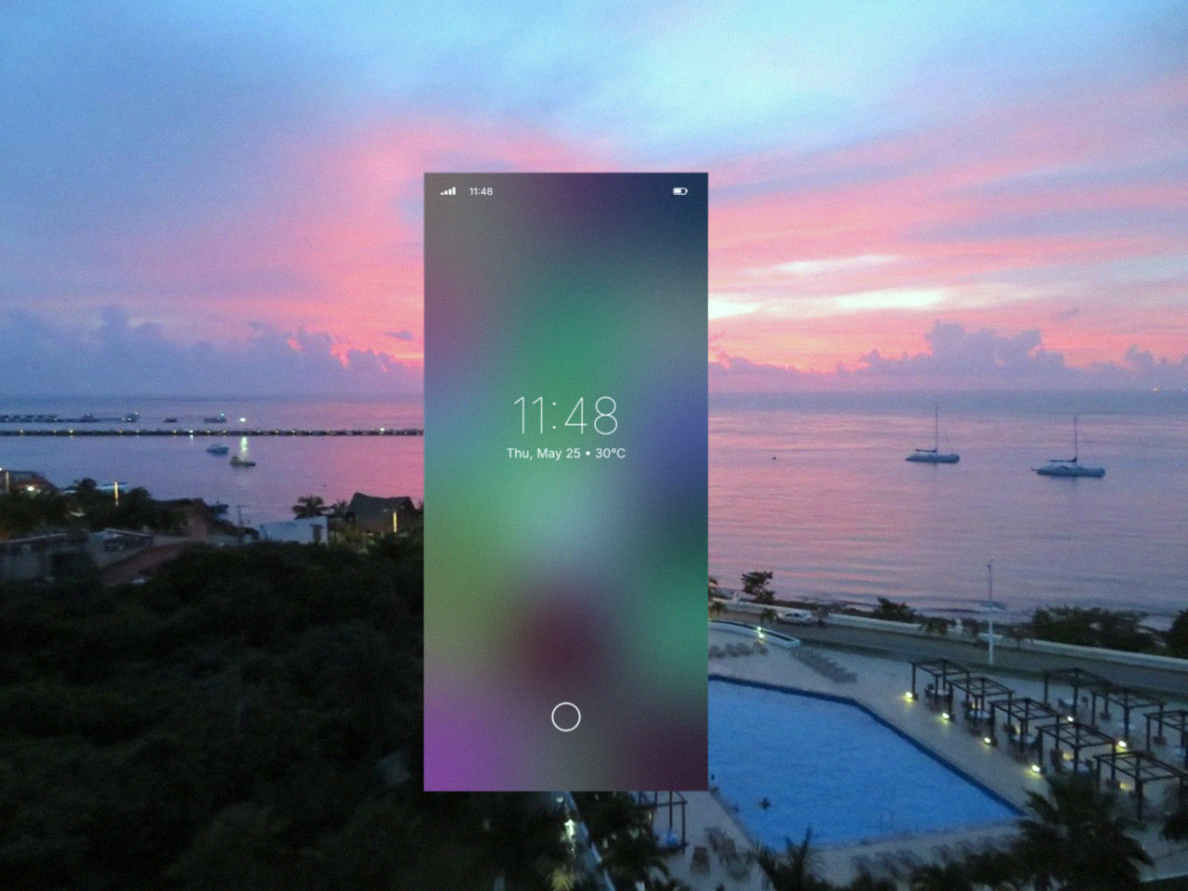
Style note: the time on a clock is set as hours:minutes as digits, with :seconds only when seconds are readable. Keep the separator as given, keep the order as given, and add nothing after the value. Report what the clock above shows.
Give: 11:48
